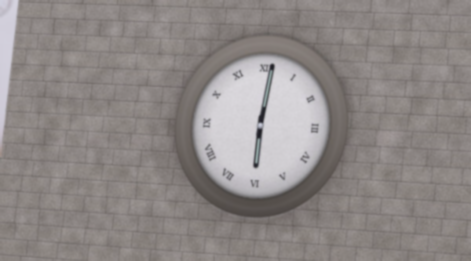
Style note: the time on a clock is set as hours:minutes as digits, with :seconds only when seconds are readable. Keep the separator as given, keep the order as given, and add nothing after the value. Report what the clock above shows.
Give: 6:01
